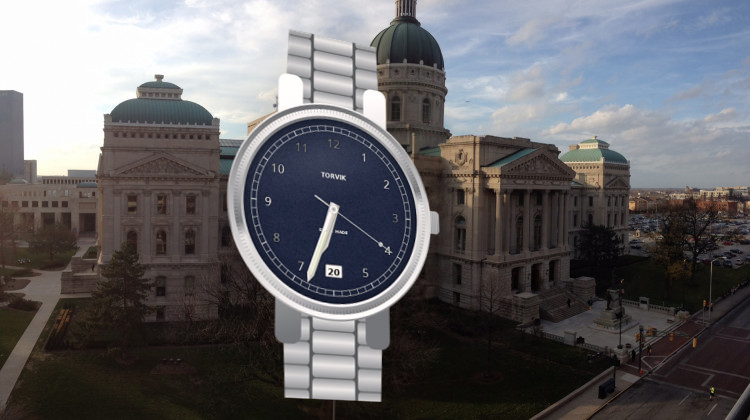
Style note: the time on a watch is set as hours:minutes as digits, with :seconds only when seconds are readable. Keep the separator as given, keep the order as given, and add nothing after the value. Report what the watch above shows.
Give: 6:33:20
